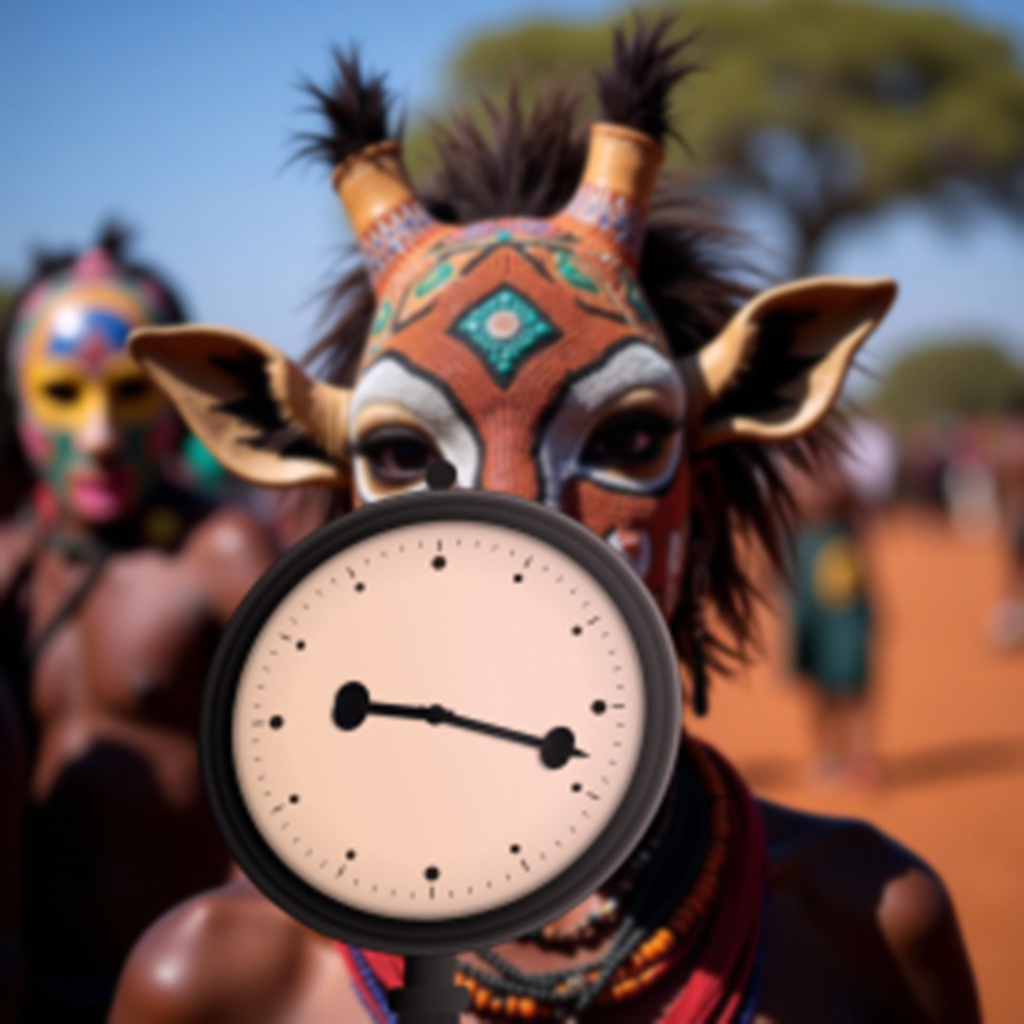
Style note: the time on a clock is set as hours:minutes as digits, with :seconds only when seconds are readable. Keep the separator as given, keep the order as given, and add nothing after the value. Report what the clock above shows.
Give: 9:18
